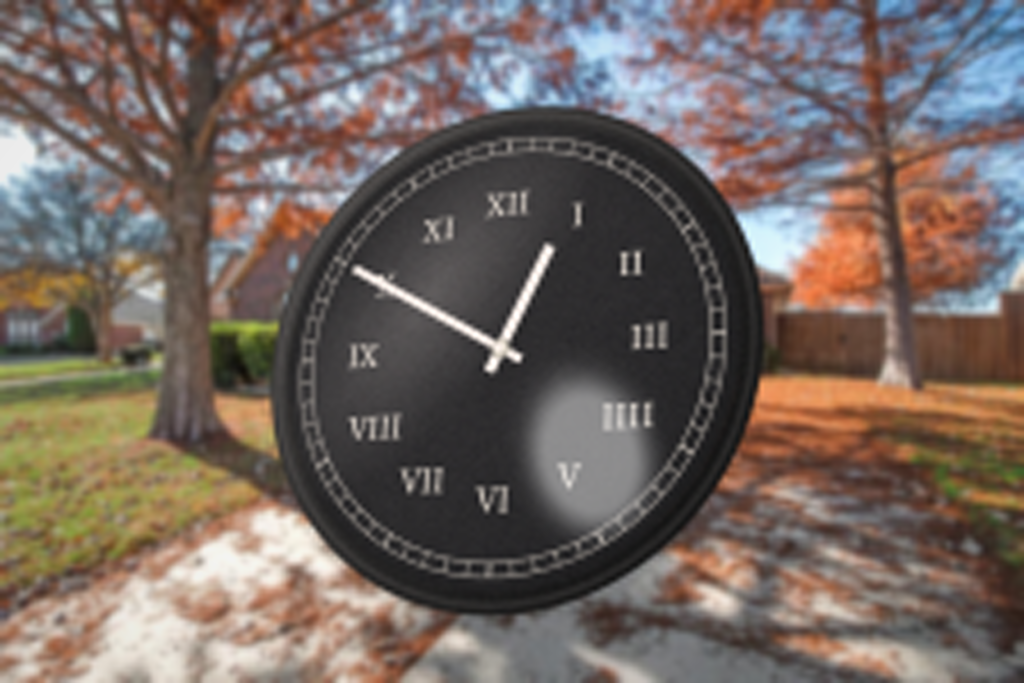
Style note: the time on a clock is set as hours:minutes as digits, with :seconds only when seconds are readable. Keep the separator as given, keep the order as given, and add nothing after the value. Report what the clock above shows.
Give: 12:50
